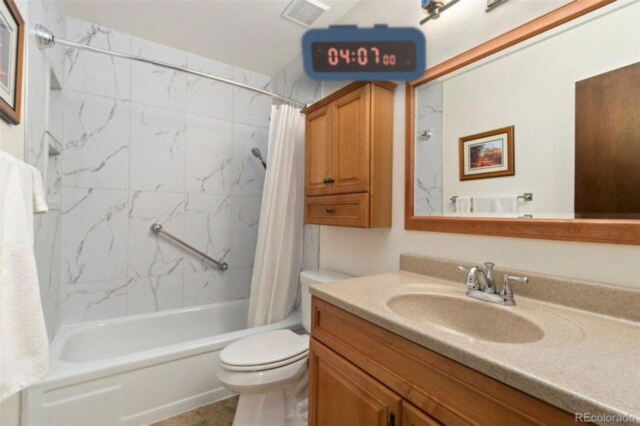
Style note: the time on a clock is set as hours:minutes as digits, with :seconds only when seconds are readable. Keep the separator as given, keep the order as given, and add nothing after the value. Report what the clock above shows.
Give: 4:07
